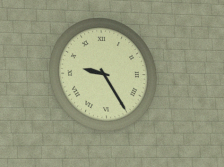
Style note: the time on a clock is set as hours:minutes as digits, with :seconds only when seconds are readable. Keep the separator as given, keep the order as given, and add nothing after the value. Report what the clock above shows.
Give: 9:25
